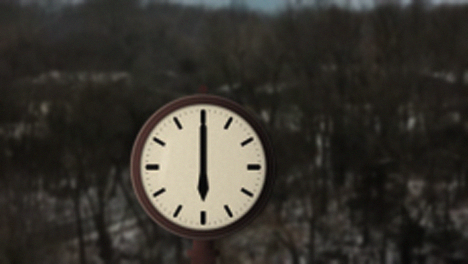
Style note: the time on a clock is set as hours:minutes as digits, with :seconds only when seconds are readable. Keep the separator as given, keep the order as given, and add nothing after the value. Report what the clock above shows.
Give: 6:00
